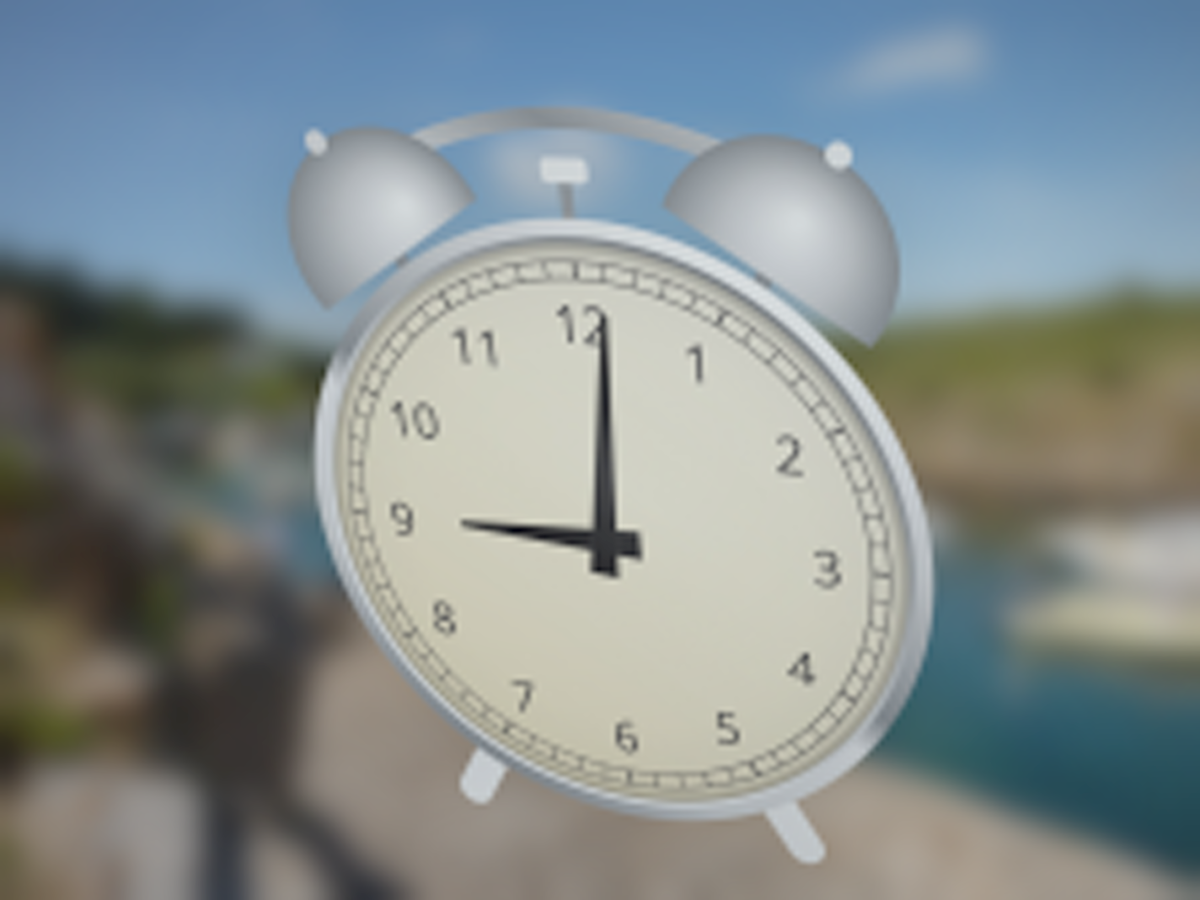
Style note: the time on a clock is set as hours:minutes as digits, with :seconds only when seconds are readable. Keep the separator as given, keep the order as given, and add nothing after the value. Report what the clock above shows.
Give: 9:01
